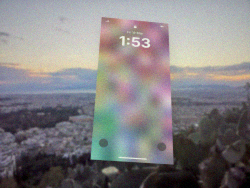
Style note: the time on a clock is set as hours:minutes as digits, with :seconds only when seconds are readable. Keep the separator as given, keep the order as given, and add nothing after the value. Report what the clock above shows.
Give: 1:53
